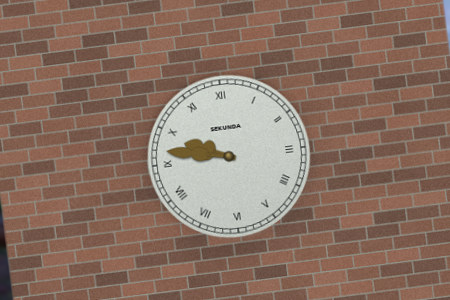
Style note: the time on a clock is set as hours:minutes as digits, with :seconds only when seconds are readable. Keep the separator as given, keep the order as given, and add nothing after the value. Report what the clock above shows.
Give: 9:47
